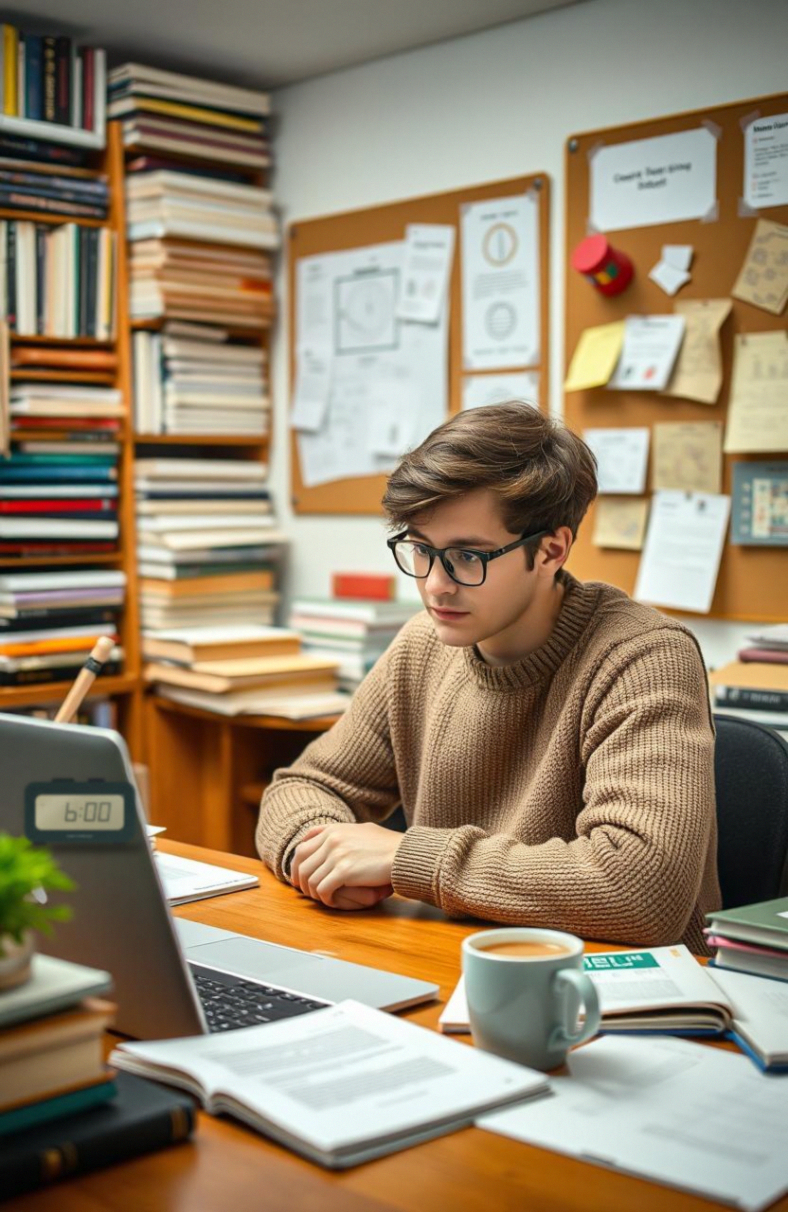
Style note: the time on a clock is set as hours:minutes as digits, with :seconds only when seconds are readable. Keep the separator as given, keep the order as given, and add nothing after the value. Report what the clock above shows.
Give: 6:00
